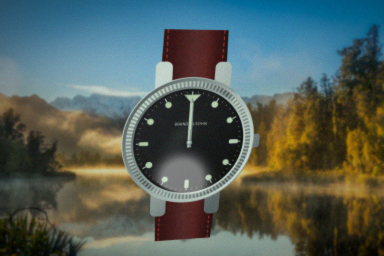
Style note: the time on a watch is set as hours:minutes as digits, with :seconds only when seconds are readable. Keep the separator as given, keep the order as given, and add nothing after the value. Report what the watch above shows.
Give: 12:00
